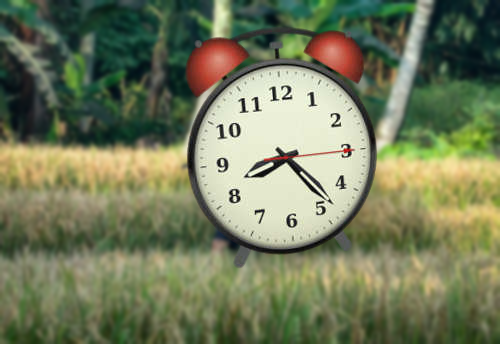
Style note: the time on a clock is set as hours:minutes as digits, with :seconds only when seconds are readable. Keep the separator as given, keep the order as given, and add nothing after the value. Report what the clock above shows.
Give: 8:23:15
